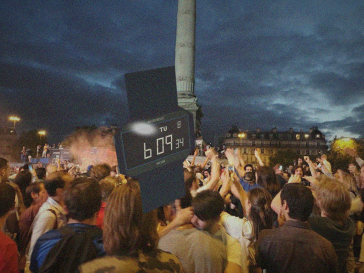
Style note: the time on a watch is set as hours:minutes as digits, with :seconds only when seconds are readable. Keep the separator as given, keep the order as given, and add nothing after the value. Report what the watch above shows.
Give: 6:09:34
